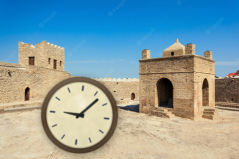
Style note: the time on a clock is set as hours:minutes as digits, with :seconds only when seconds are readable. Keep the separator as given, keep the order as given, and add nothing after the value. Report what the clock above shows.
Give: 9:07
